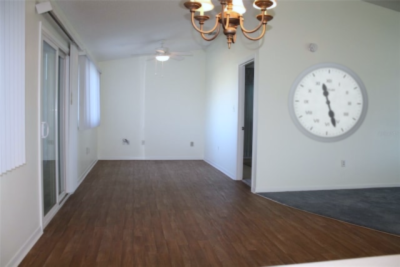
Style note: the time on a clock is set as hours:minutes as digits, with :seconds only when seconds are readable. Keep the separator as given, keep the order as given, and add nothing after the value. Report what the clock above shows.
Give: 11:27
